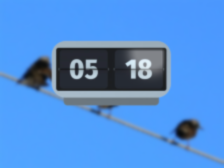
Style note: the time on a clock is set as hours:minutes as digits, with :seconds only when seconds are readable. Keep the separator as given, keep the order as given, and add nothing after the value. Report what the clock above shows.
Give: 5:18
